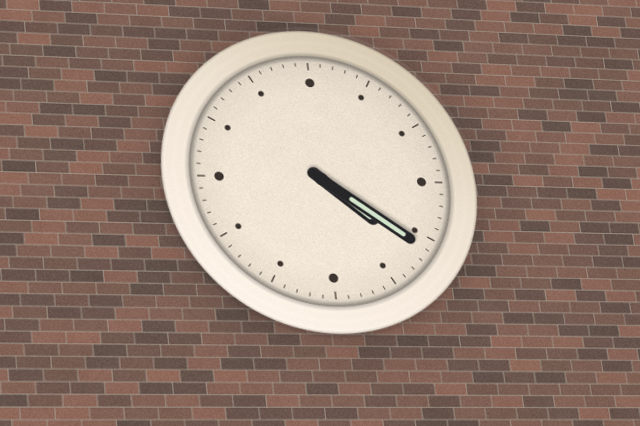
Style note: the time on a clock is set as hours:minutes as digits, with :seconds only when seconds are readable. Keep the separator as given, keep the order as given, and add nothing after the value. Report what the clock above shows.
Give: 4:21
